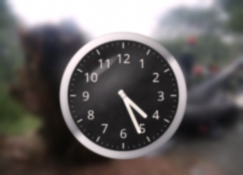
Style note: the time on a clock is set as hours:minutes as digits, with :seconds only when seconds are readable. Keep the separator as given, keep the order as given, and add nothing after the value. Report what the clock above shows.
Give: 4:26
